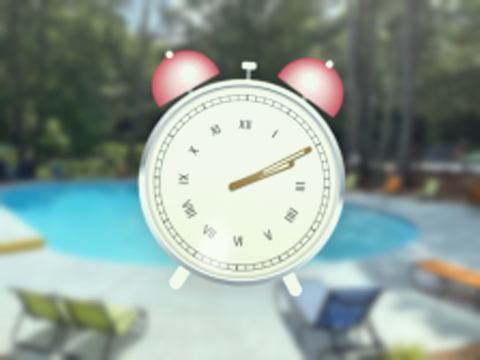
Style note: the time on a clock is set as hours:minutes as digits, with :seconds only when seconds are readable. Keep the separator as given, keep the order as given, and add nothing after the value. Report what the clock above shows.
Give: 2:10
